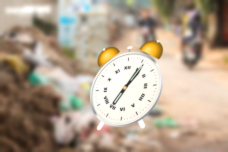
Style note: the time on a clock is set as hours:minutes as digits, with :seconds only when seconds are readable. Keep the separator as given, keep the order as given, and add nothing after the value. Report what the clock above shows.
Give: 7:06
